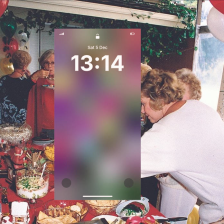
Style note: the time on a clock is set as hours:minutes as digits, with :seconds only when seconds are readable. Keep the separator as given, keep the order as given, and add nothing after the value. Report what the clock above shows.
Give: 13:14
